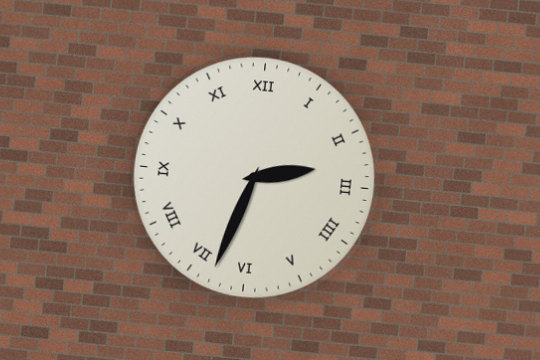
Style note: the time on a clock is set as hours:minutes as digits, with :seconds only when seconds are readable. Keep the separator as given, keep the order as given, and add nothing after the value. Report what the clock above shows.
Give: 2:33
